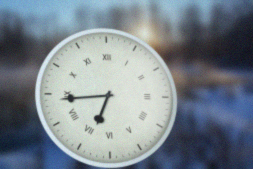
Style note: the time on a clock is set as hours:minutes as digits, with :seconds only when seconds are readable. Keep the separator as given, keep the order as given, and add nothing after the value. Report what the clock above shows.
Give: 6:44
